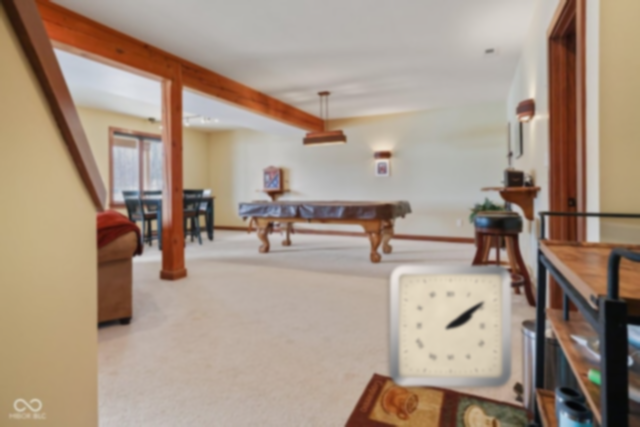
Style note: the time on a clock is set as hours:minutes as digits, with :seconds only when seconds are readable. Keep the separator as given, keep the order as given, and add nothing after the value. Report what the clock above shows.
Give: 2:09
